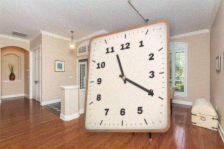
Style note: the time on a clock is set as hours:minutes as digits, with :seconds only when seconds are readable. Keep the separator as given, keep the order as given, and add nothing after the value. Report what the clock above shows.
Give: 11:20
